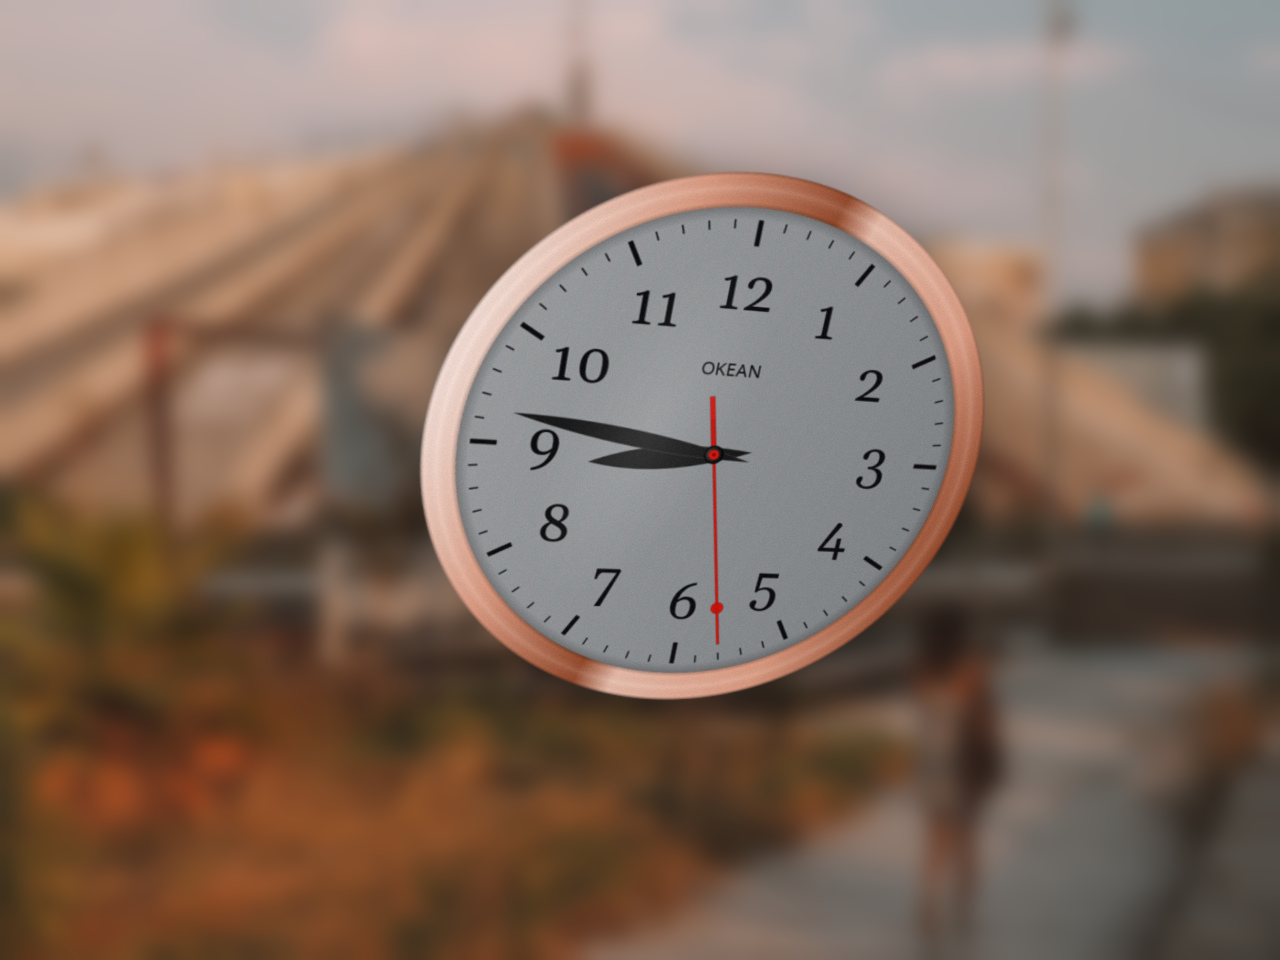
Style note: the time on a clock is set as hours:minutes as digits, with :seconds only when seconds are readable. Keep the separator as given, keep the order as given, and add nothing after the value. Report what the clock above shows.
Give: 8:46:28
